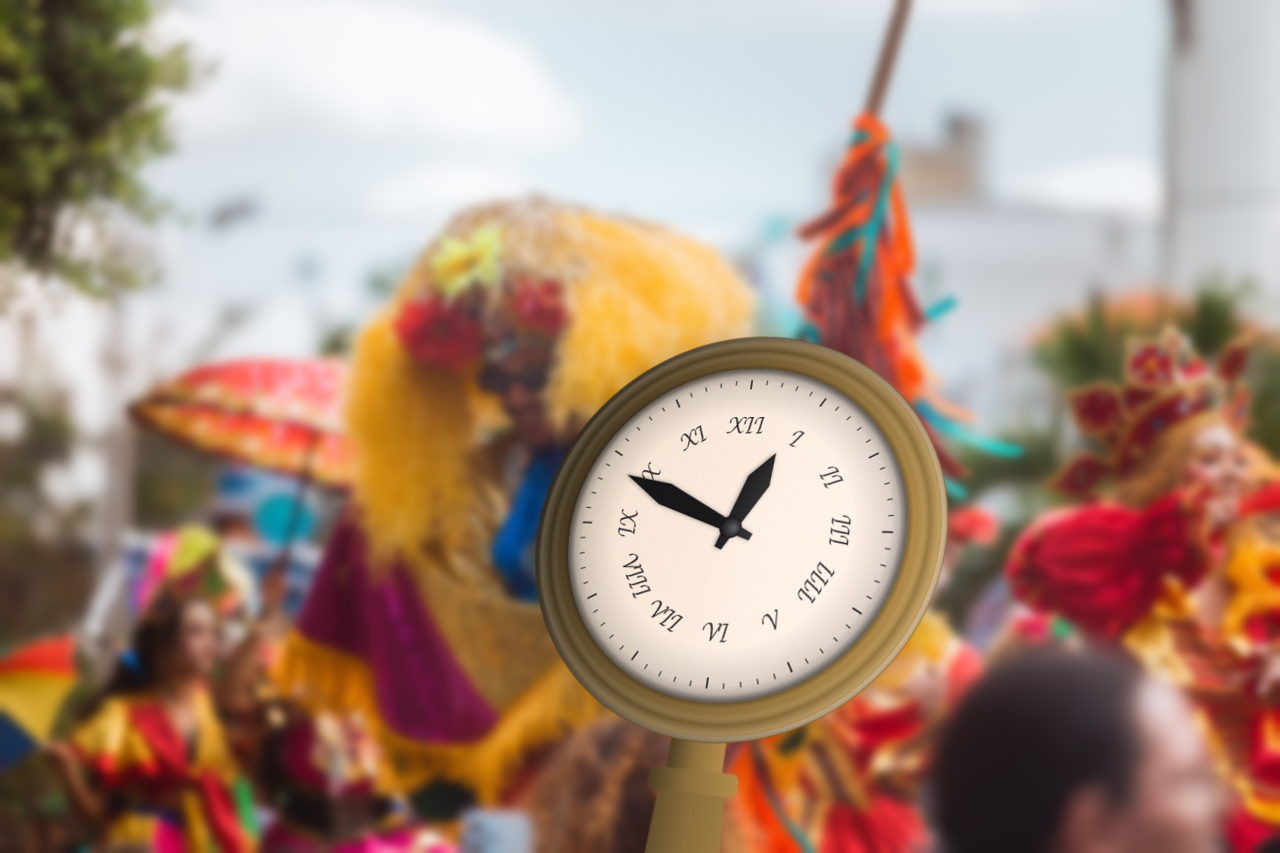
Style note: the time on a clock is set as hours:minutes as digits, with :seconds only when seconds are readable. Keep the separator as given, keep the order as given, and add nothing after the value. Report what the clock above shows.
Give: 12:49
